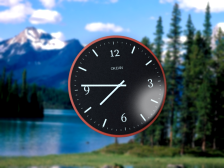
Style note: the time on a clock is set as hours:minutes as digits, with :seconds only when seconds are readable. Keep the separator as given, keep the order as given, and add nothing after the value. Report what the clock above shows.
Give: 7:46
